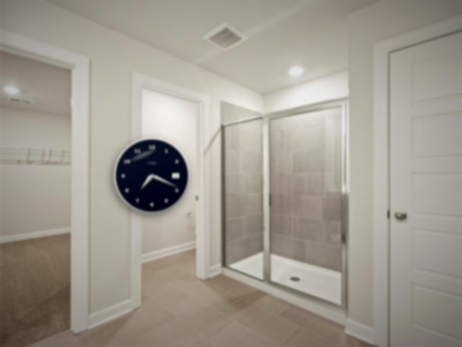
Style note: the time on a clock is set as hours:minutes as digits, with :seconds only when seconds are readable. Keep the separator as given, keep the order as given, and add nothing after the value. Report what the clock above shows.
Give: 7:19
